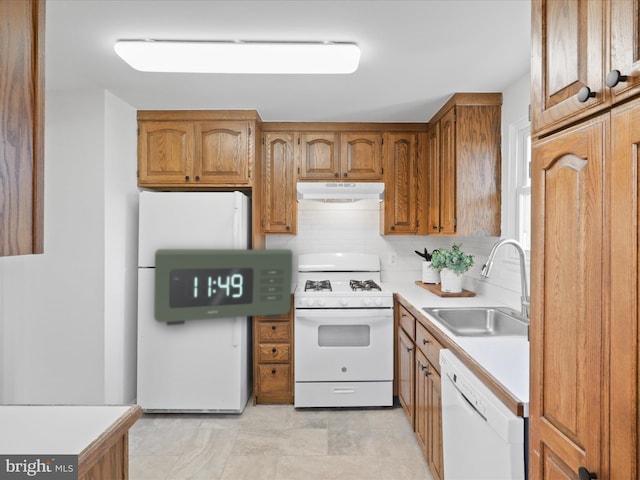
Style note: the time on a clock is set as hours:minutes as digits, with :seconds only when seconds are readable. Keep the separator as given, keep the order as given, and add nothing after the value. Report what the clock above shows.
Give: 11:49
